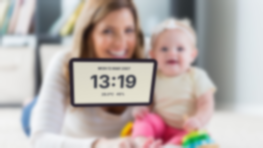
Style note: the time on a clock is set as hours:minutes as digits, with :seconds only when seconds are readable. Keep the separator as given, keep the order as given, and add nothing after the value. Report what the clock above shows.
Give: 13:19
